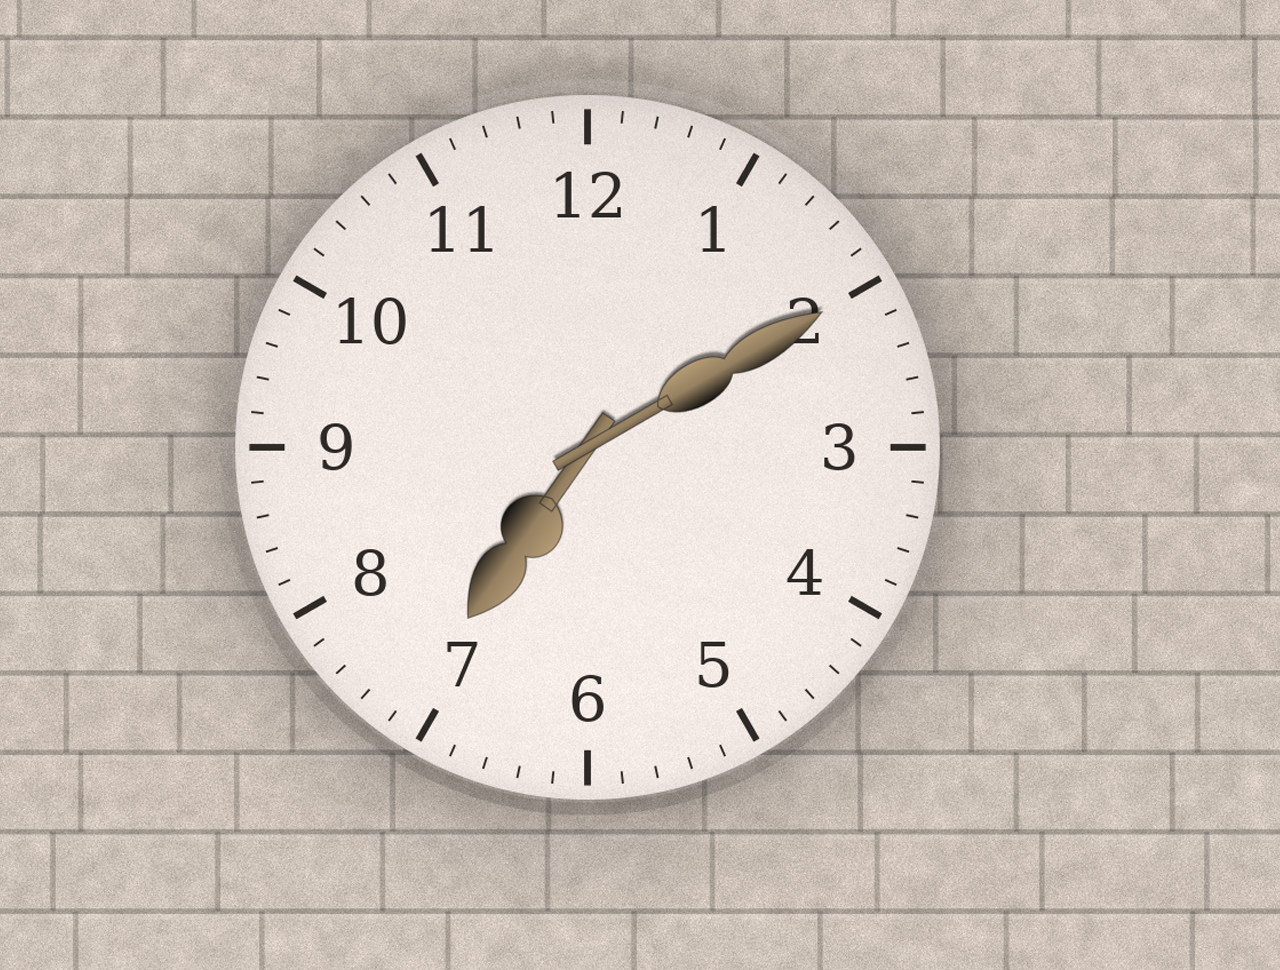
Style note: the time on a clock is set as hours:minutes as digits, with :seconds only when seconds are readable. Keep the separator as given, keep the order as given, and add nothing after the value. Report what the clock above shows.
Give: 7:10
